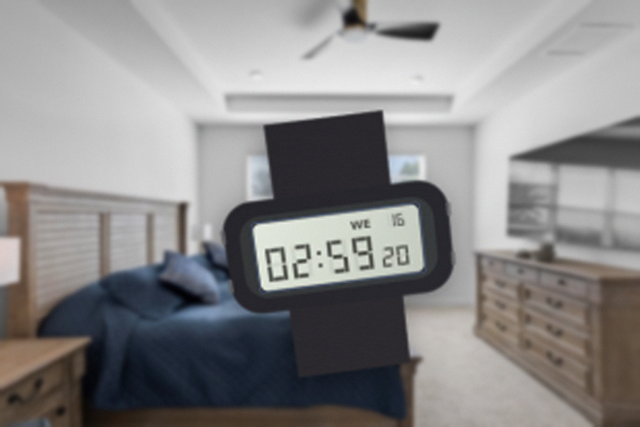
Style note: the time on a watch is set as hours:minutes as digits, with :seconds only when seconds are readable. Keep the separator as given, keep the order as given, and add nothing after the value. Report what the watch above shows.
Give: 2:59:20
